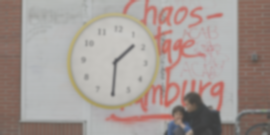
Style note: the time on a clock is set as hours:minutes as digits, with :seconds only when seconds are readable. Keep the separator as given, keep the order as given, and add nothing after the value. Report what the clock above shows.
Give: 1:30
